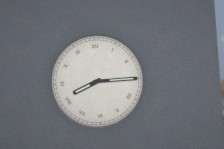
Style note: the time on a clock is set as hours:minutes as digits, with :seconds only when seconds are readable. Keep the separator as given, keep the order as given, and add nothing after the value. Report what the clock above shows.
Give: 8:15
